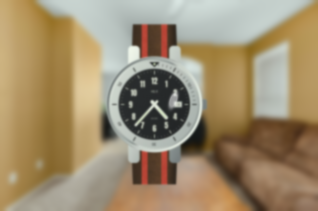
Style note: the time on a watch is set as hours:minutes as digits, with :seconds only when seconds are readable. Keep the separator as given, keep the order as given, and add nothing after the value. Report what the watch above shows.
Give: 4:37
